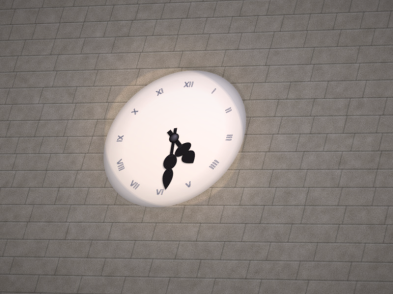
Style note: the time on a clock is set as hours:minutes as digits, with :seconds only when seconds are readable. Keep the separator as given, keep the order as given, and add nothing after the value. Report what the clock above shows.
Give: 4:29
